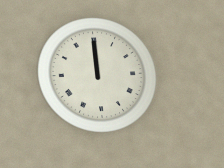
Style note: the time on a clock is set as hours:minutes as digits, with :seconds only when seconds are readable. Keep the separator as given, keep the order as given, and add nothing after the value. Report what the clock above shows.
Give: 12:00
